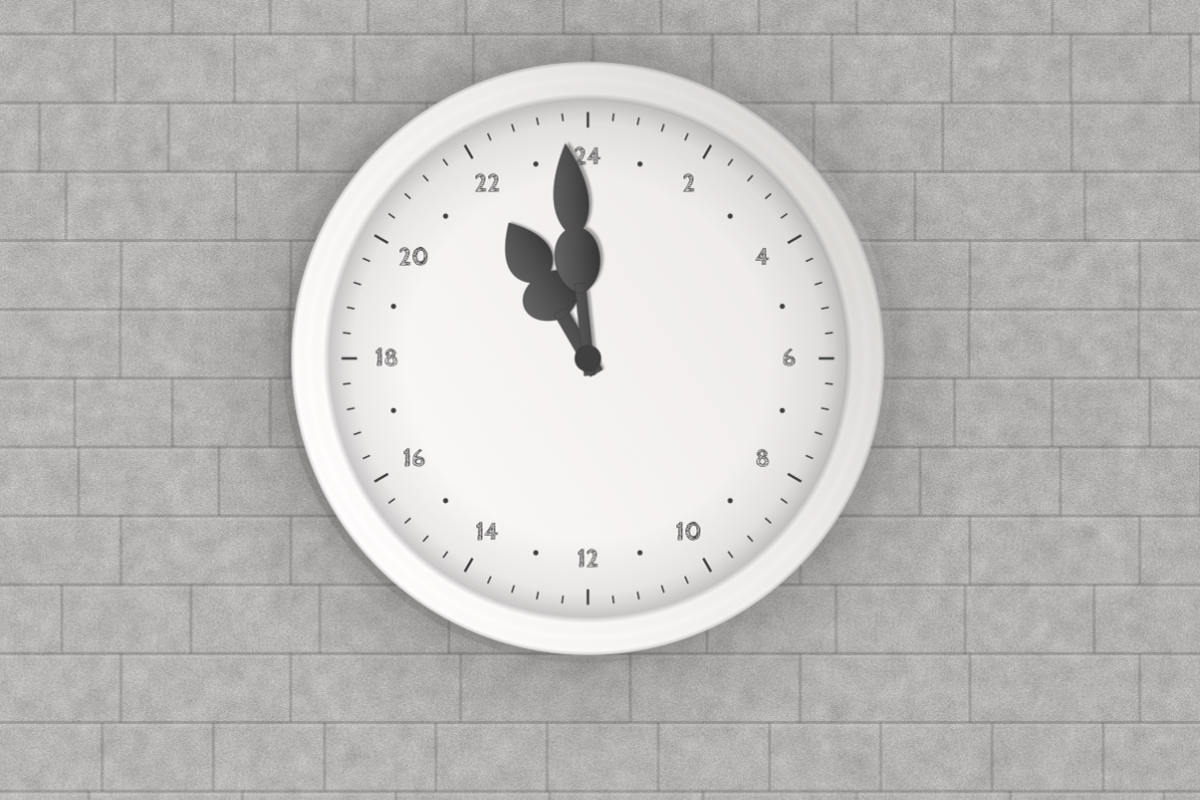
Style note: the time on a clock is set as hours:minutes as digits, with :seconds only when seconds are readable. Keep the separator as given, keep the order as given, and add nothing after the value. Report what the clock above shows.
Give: 21:59
